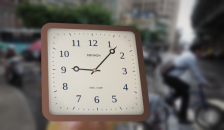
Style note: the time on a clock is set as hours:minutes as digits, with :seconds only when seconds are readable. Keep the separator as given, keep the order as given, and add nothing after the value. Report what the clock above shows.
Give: 9:07
